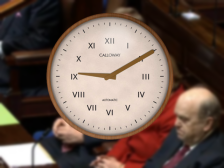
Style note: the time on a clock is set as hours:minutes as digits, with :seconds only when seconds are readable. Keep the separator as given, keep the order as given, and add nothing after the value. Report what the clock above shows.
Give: 9:10
